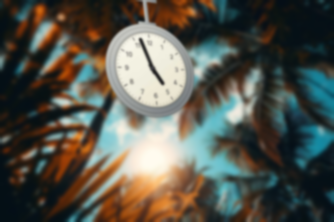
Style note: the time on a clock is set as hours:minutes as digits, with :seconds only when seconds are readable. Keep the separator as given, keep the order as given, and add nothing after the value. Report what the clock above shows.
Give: 4:57
